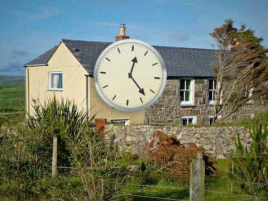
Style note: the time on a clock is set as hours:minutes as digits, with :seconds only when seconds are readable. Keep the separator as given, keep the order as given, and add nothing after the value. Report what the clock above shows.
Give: 12:23
